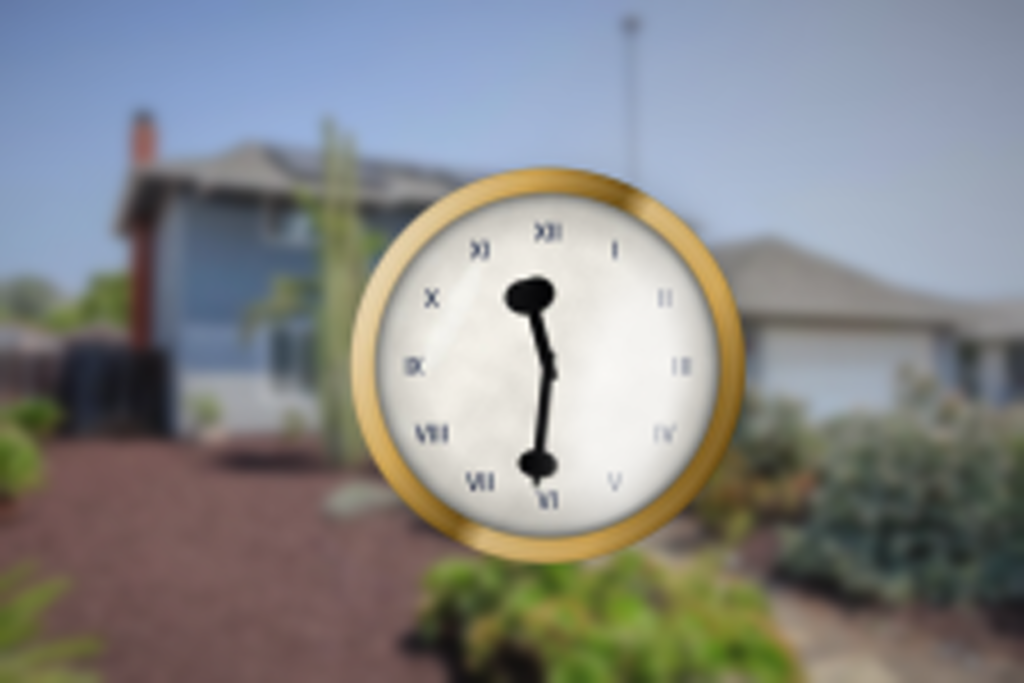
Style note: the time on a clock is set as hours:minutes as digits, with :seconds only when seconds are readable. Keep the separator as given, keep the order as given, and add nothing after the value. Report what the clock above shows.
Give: 11:31
